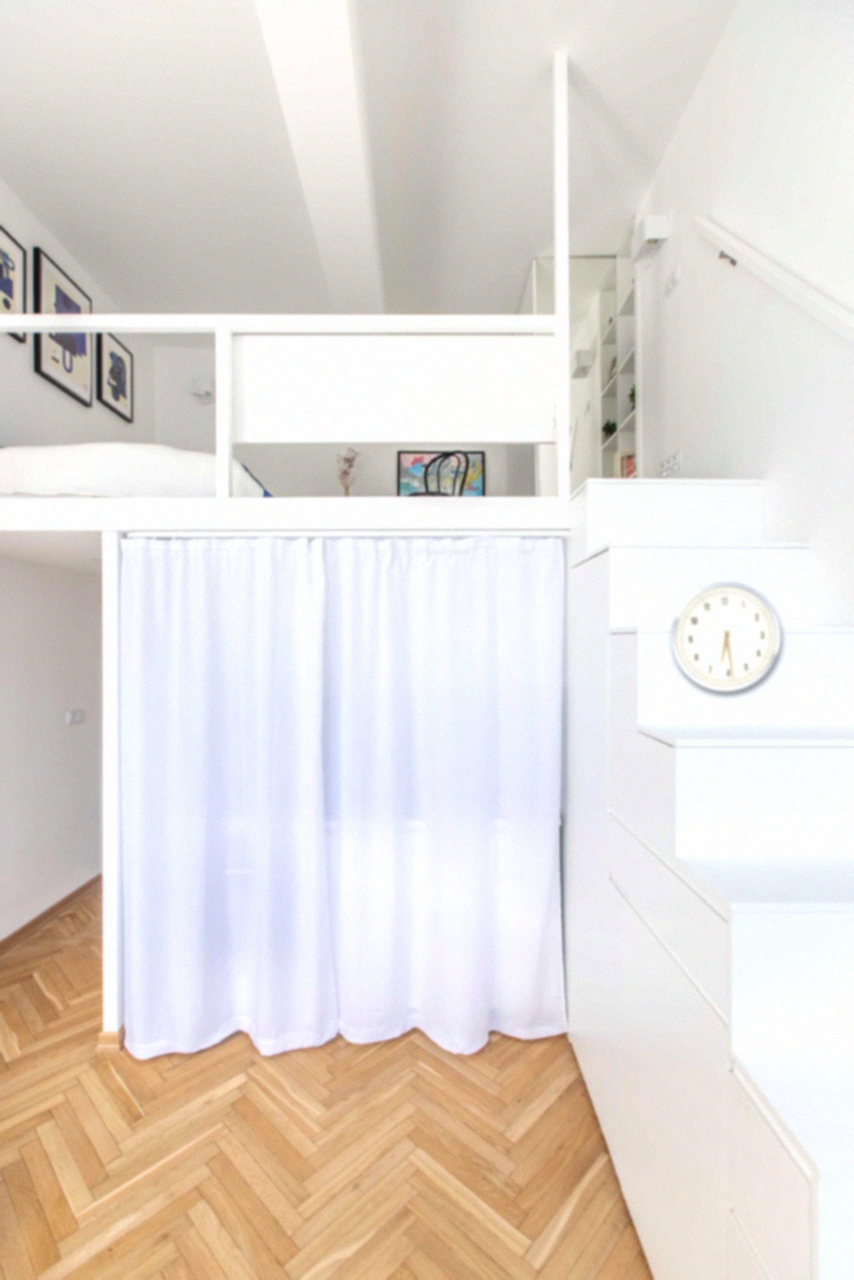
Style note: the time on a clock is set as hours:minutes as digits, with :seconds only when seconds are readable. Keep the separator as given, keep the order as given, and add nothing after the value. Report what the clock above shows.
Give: 6:29
